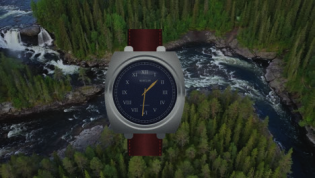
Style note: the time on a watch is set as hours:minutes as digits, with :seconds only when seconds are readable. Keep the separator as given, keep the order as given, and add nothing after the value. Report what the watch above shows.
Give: 1:31
